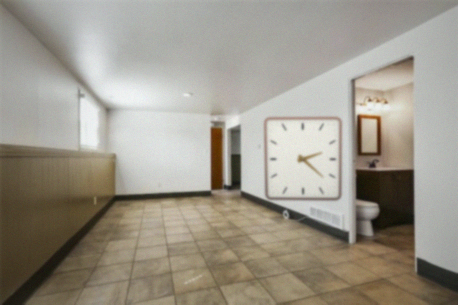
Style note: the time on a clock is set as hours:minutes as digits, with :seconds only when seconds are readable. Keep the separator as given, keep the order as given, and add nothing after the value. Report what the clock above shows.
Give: 2:22
